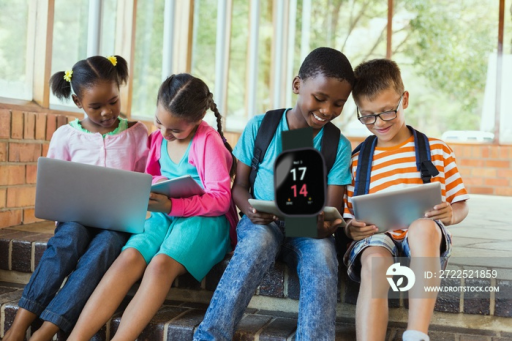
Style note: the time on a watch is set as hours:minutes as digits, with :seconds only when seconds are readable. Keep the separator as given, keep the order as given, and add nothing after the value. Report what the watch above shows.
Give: 17:14
